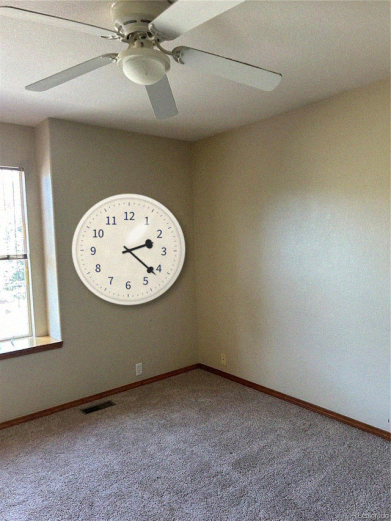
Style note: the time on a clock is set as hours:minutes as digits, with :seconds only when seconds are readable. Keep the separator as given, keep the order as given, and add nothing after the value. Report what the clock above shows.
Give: 2:22
